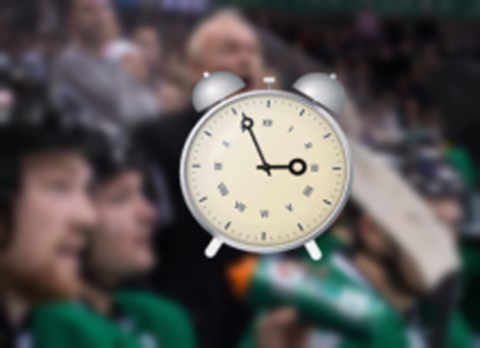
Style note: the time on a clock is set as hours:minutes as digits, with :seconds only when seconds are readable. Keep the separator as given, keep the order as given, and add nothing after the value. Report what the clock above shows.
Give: 2:56
